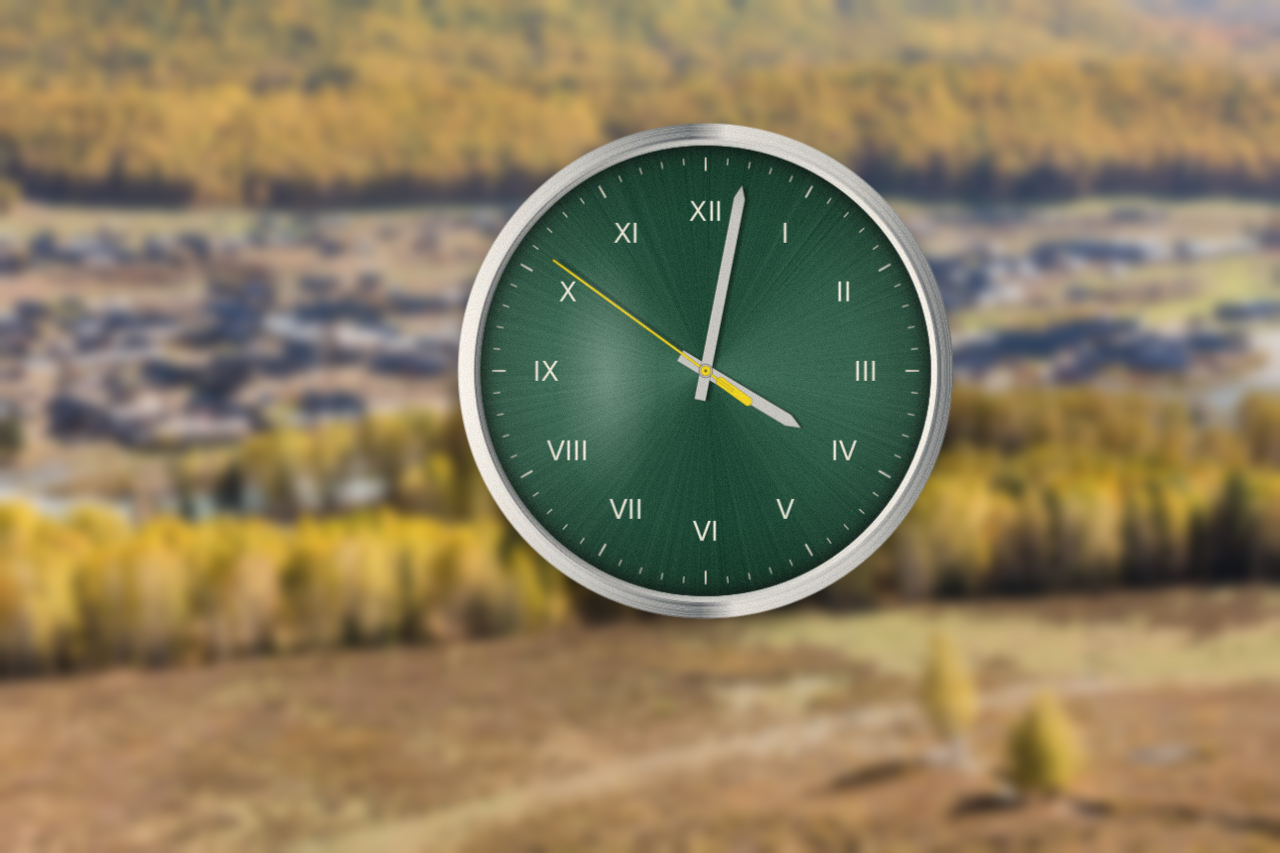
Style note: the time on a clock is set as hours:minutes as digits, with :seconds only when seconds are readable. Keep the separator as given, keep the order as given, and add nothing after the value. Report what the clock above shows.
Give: 4:01:51
